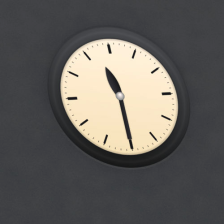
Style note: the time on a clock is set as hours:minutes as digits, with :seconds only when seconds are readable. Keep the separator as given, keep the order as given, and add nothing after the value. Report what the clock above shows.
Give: 11:30
